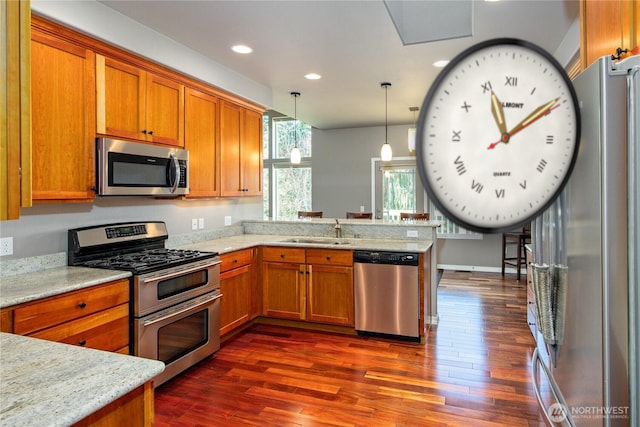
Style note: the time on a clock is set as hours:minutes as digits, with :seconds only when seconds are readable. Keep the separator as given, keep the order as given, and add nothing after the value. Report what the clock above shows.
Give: 11:09:10
